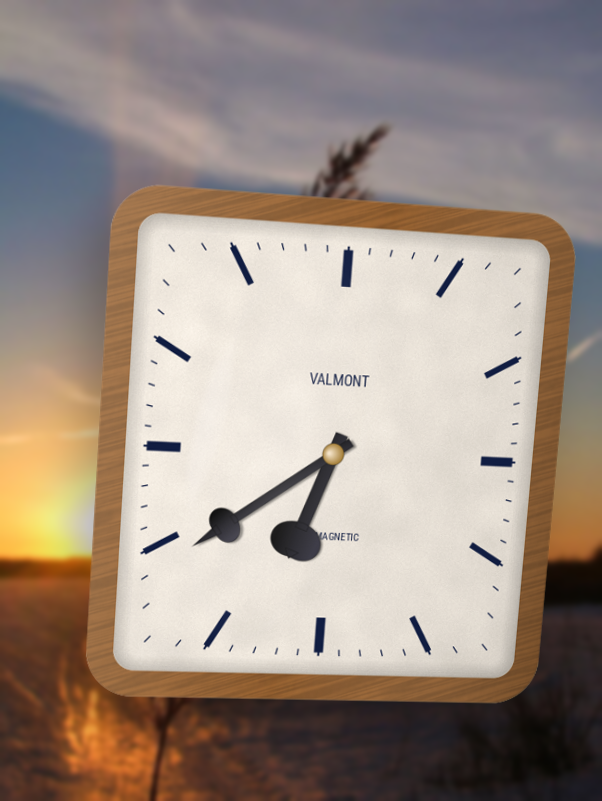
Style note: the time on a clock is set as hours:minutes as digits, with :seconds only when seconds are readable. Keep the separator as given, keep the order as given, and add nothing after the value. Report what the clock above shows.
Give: 6:39
